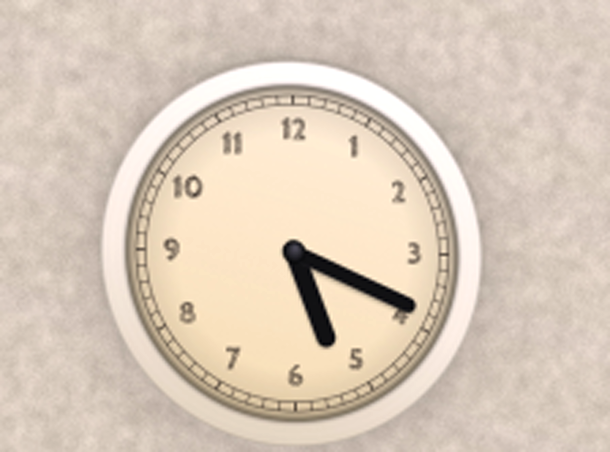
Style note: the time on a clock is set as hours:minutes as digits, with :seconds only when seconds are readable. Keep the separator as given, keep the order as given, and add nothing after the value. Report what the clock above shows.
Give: 5:19
